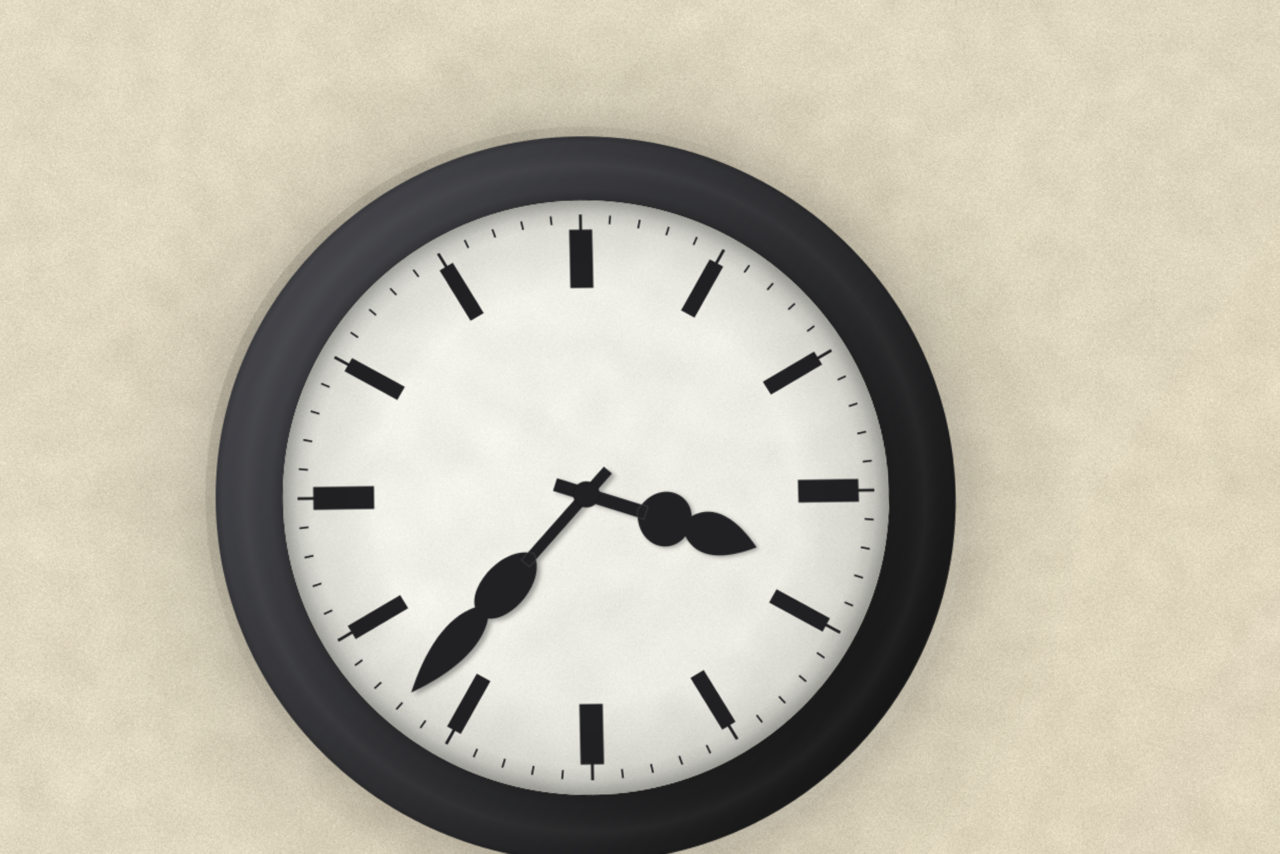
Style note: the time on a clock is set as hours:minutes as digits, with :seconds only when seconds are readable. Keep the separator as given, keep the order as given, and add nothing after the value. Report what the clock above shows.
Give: 3:37
